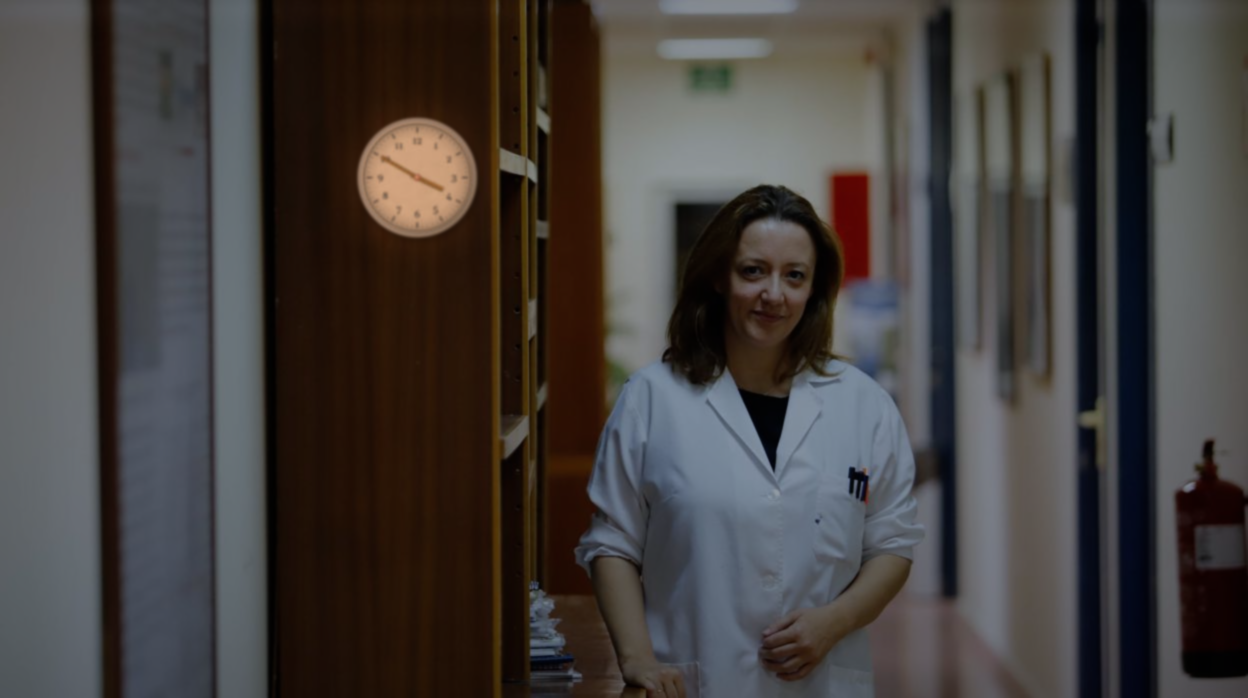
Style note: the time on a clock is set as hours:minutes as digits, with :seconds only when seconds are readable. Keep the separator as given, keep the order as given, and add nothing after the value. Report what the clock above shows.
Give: 3:50
